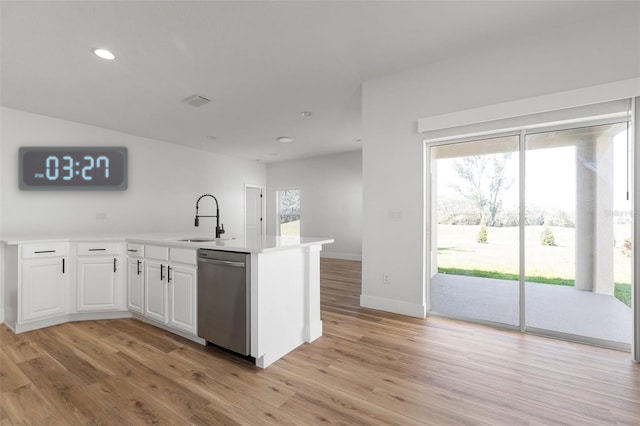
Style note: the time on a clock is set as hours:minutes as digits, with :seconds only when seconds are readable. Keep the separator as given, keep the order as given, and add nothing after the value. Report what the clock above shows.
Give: 3:27
